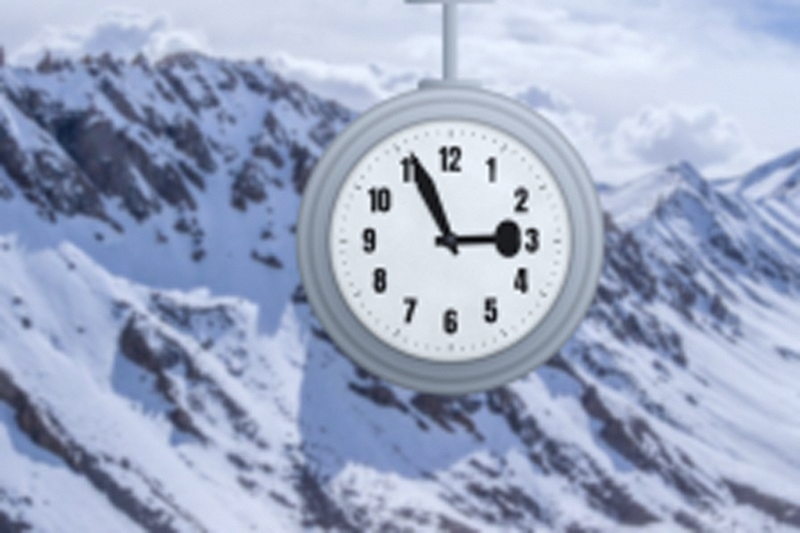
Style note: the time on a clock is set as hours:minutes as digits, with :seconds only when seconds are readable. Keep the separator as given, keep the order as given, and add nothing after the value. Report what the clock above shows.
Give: 2:56
